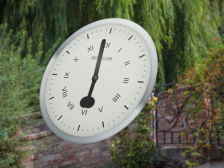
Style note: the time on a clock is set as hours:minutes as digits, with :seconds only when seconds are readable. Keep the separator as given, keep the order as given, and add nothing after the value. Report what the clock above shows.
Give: 5:59
